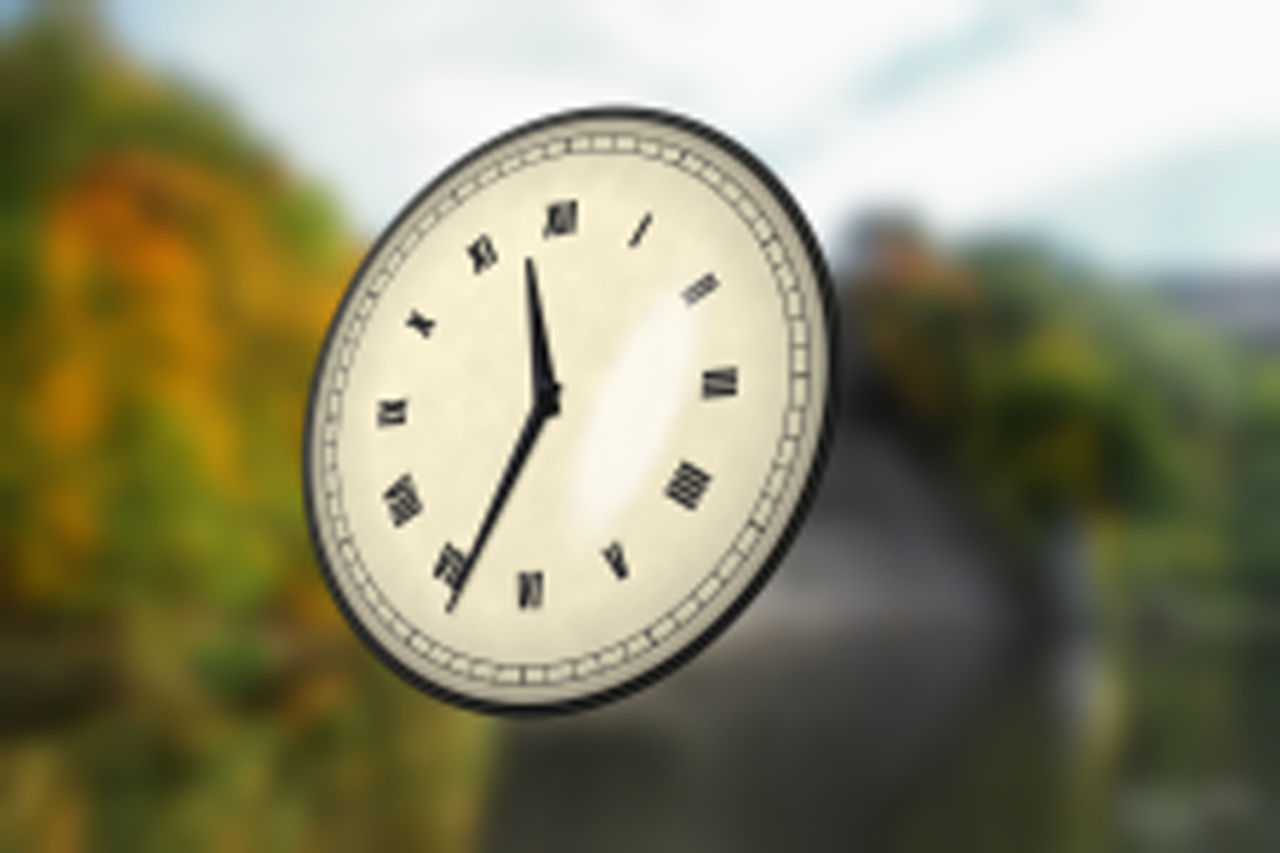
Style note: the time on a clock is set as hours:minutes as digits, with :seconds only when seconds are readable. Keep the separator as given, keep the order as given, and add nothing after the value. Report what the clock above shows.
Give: 11:34
